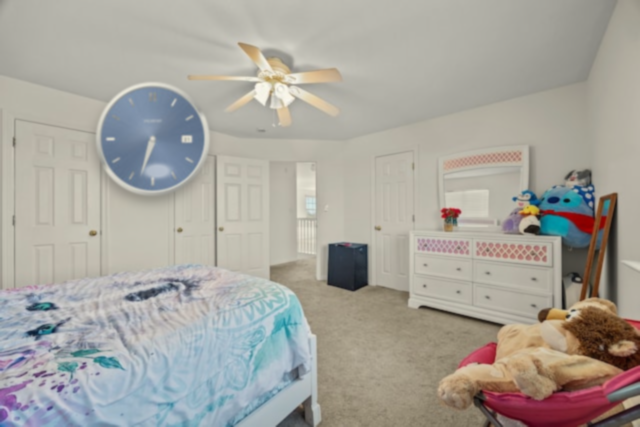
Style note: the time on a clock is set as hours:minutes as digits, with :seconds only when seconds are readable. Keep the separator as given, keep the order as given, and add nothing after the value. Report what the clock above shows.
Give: 6:33
